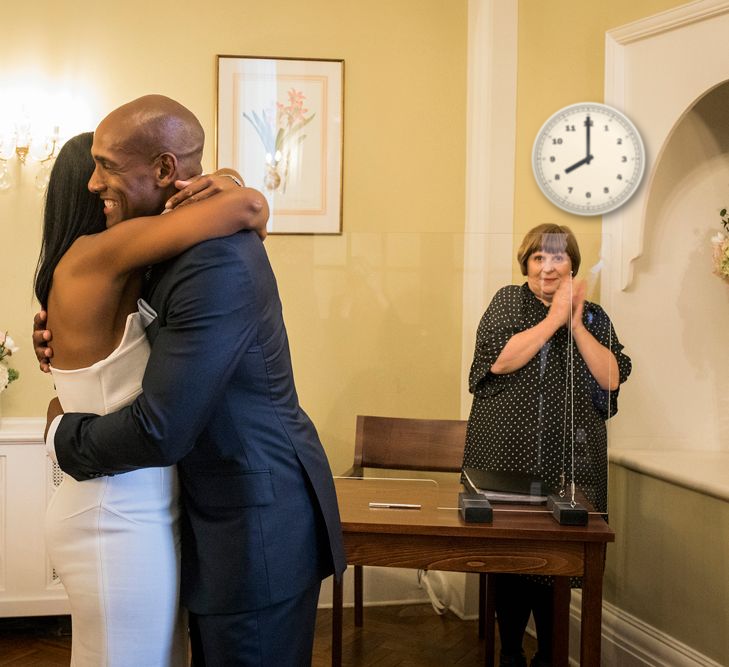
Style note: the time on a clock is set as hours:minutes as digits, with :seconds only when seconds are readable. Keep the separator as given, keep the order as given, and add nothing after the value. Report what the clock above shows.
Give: 8:00
